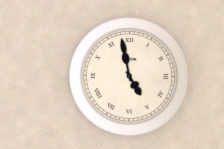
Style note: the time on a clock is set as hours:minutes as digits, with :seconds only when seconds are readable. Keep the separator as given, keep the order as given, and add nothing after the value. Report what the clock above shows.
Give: 4:58
